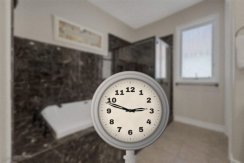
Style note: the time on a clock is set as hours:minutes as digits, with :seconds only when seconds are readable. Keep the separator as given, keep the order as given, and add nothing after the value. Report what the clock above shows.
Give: 2:48
